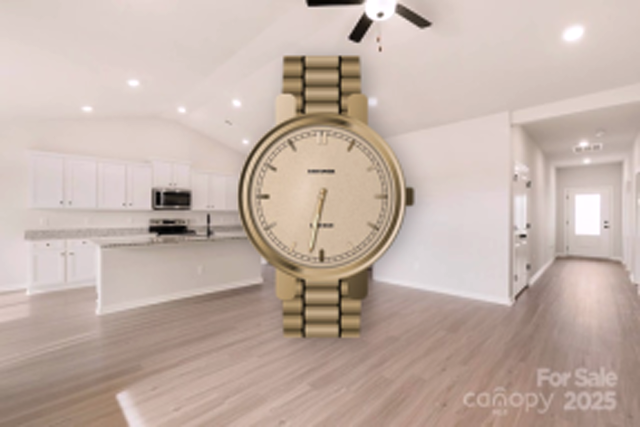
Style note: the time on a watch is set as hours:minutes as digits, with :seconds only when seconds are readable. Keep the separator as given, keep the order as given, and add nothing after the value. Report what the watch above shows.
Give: 6:32
